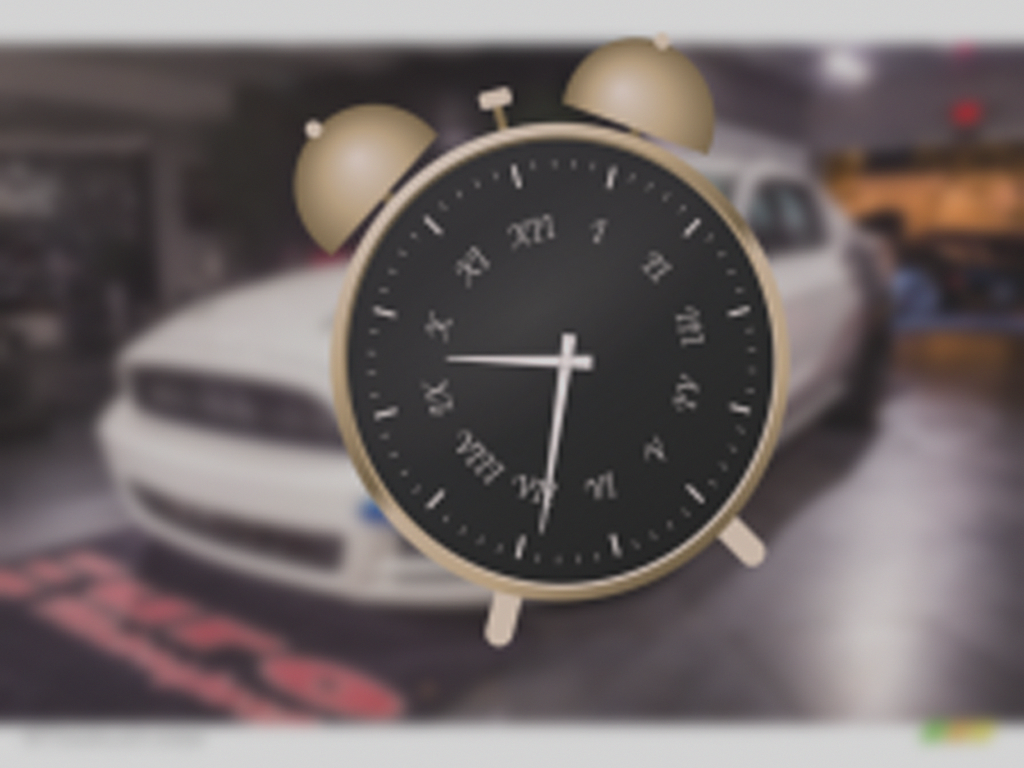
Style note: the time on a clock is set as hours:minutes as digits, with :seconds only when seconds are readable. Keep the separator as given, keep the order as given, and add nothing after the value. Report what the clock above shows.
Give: 9:34
